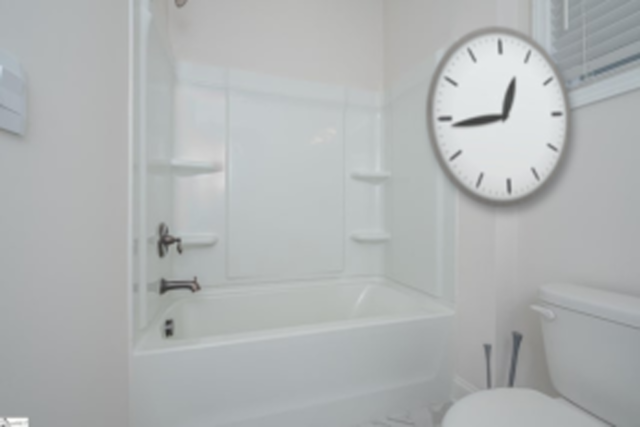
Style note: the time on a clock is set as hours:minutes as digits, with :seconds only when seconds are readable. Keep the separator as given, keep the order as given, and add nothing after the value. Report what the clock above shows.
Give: 12:44
